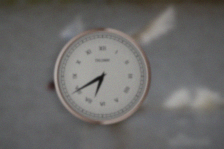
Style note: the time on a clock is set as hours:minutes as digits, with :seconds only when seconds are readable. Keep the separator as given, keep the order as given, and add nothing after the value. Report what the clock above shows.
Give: 6:40
